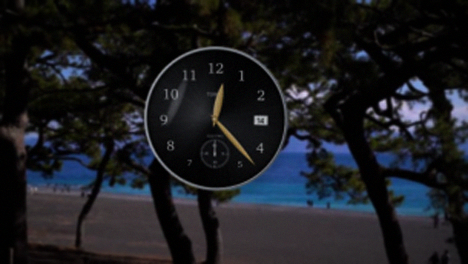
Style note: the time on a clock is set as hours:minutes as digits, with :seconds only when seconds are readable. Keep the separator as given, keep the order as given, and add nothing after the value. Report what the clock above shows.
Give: 12:23
